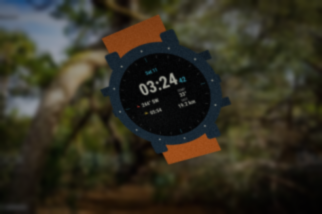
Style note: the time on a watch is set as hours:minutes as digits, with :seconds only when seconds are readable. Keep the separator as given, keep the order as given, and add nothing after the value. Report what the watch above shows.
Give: 3:24
